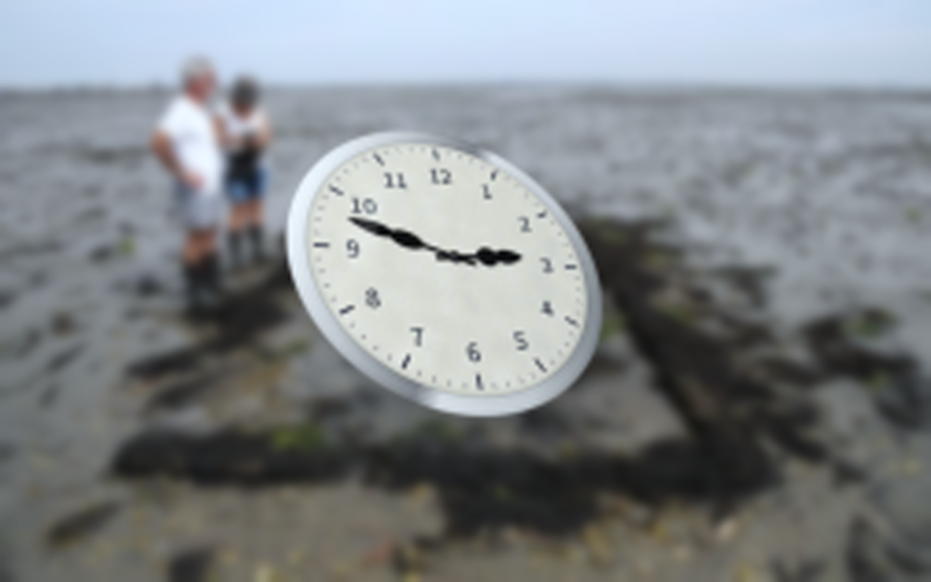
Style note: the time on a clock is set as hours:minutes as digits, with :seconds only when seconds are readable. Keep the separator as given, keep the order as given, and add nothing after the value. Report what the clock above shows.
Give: 2:48
